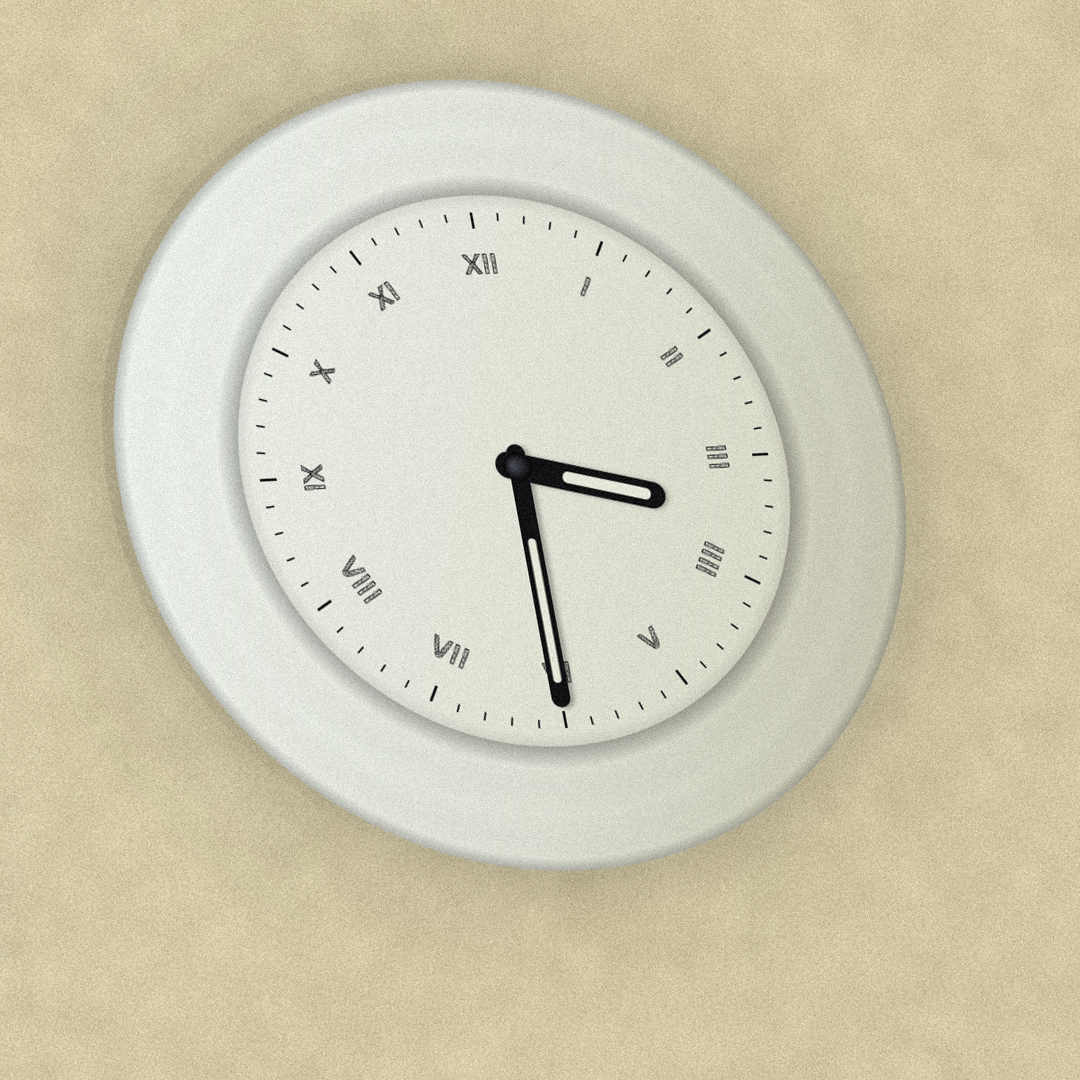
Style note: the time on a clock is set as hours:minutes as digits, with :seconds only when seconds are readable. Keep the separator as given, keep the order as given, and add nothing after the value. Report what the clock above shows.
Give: 3:30
